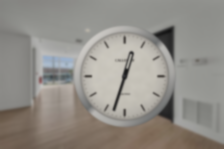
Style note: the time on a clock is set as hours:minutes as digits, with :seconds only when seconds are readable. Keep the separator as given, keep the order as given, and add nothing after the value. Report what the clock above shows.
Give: 12:33
